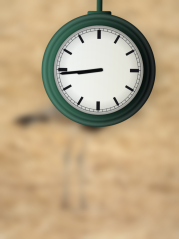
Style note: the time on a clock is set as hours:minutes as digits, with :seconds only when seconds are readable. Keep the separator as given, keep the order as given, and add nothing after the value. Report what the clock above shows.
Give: 8:44
